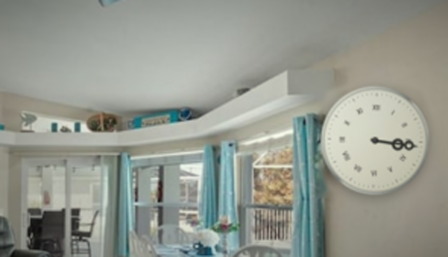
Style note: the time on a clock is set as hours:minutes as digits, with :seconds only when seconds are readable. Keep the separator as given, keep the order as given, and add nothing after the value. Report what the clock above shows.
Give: 3:16
